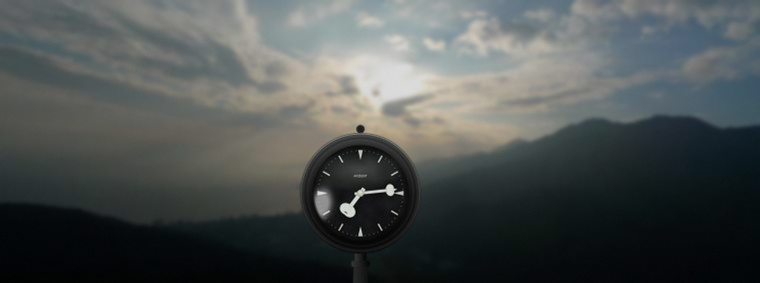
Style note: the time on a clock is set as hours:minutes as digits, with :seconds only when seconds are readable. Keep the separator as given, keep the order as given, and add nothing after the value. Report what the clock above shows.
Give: 7:14
